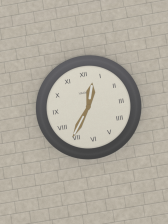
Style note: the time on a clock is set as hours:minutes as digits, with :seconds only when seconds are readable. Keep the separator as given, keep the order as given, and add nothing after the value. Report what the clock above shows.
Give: 12:36
